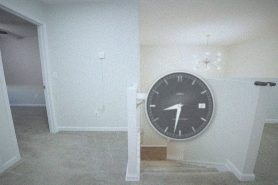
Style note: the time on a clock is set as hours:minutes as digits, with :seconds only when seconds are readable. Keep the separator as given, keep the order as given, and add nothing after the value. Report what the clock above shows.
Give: 8:32
